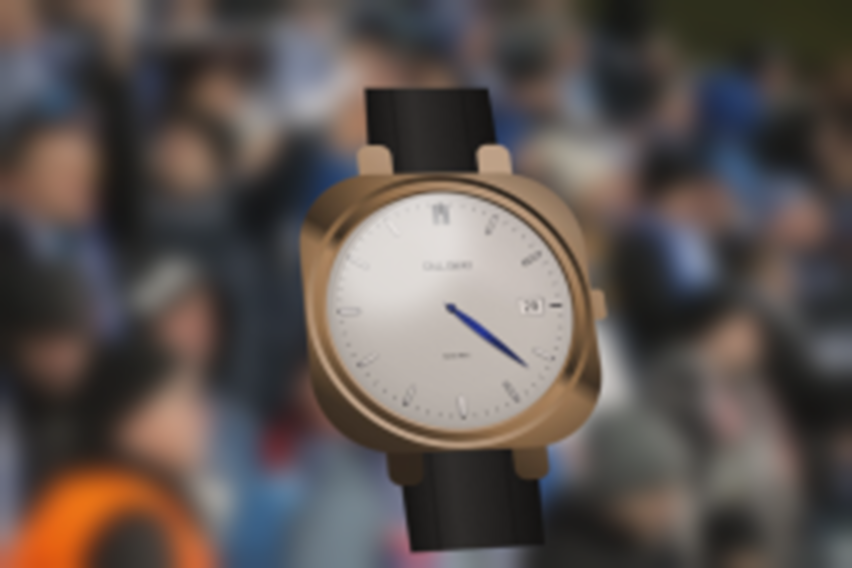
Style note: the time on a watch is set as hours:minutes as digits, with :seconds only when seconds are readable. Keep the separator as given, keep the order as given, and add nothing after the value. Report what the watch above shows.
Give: 4:22
